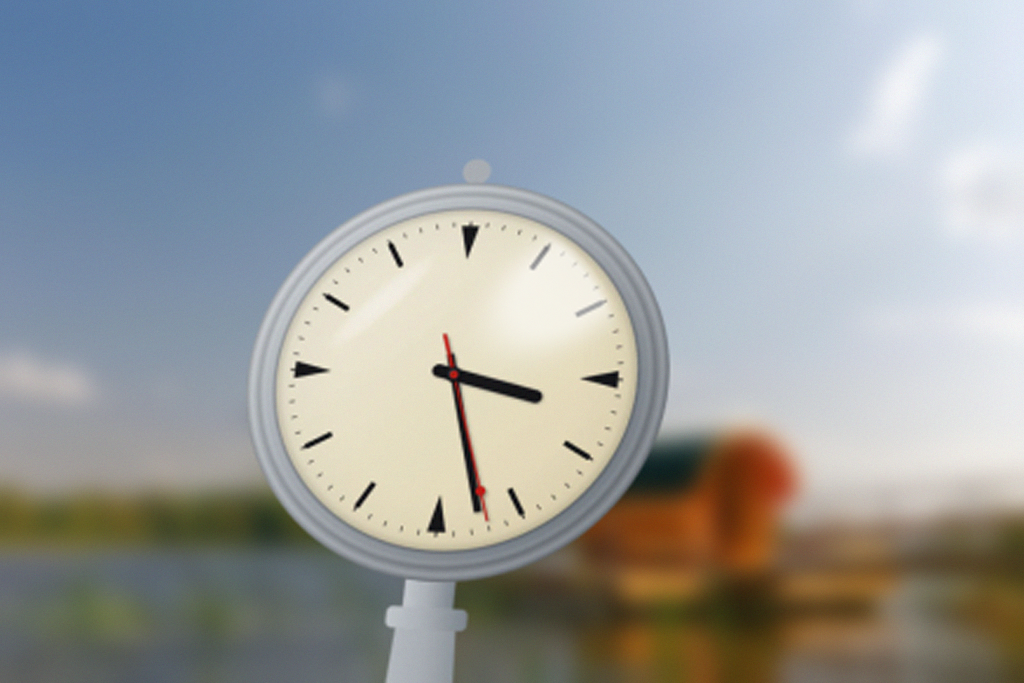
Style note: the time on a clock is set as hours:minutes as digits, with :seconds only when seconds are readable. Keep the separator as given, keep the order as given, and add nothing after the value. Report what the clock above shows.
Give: 3:27:27
